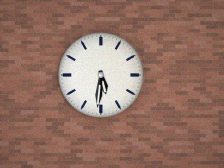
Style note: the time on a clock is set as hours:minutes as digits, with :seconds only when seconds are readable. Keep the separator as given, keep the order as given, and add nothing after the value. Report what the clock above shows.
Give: 5:31
